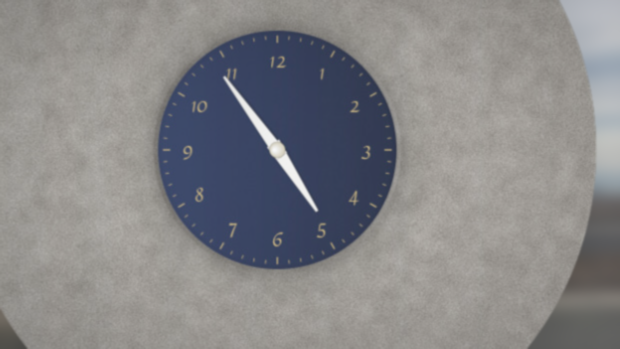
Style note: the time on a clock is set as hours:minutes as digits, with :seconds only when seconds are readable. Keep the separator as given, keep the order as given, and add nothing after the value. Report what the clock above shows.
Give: 4:54
